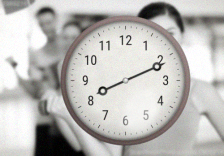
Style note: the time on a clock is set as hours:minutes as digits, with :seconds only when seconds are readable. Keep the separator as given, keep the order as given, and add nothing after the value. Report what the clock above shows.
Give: 8:11
